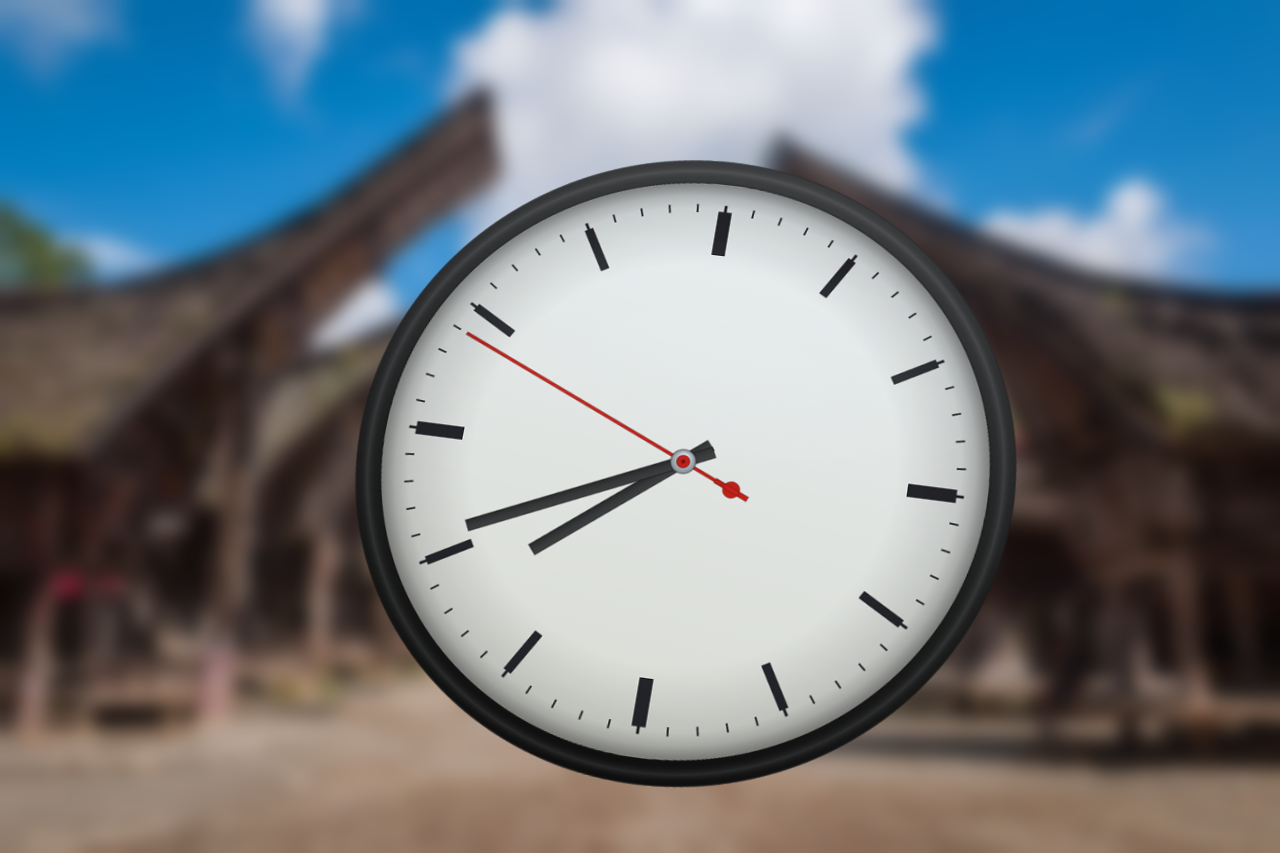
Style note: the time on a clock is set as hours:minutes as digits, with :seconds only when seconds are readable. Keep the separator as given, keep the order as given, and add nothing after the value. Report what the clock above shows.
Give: 7:40:49
